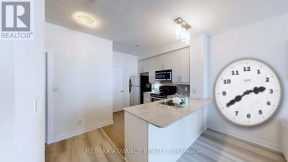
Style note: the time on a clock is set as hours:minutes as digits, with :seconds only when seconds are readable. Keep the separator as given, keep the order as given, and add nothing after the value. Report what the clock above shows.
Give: 2:40
